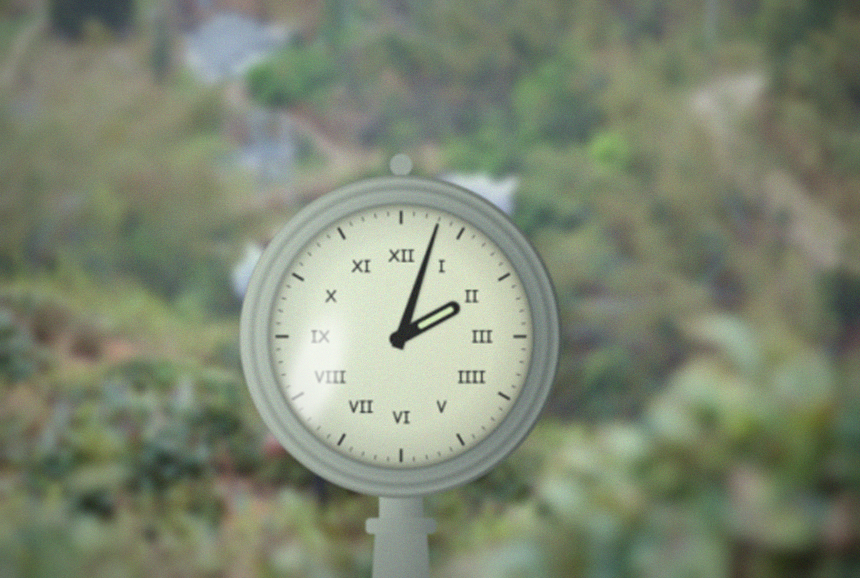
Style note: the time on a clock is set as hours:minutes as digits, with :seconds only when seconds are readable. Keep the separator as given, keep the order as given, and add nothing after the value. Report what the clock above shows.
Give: 2:03
